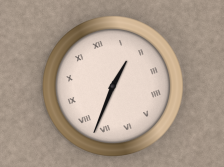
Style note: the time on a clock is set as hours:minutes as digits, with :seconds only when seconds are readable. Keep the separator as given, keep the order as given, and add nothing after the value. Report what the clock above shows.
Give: 1:37
